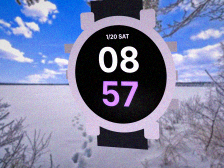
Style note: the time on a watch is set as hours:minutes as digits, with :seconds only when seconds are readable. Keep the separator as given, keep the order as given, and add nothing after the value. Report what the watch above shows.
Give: 8:57
